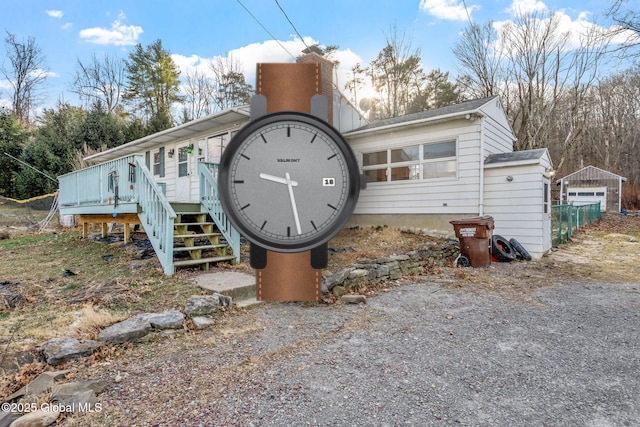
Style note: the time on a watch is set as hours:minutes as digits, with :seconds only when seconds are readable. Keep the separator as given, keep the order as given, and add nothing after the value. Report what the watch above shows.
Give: 9:28
